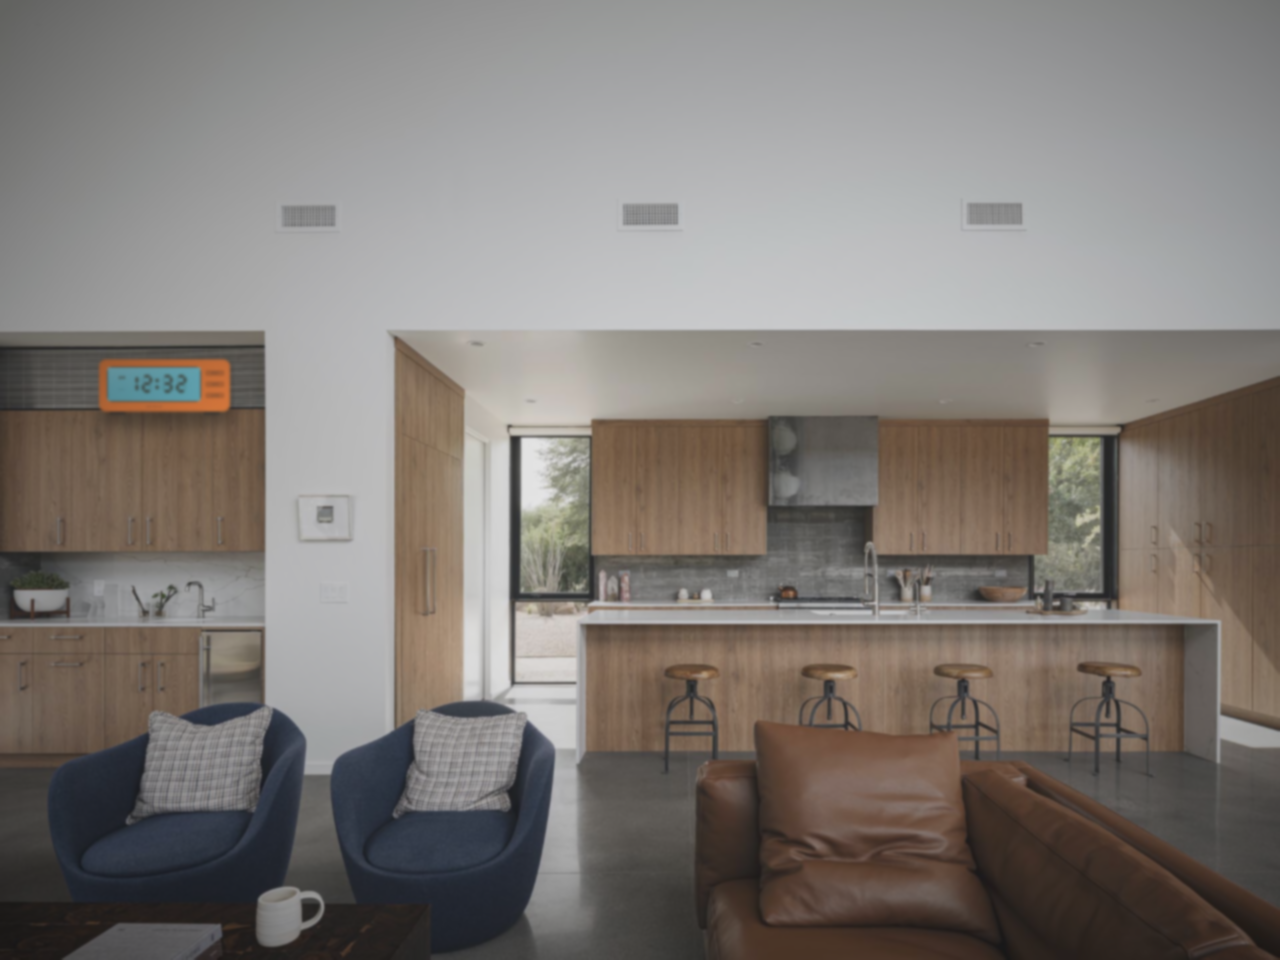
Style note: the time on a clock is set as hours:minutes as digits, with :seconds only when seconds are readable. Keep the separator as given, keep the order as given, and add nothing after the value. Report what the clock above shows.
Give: 12:32
